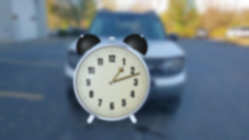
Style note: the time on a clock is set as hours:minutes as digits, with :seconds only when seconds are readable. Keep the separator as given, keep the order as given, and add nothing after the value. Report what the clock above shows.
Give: 1:12
